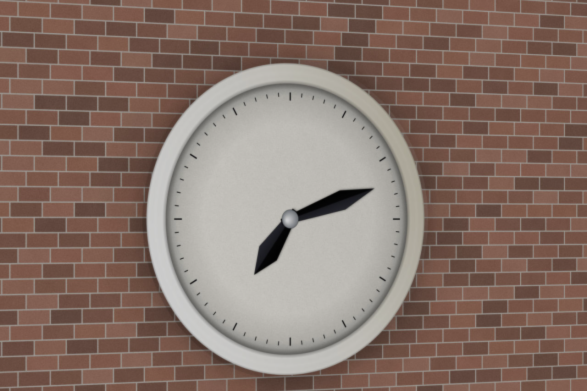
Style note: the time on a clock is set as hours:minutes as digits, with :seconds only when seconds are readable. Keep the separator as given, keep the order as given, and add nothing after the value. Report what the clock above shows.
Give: 7:12
